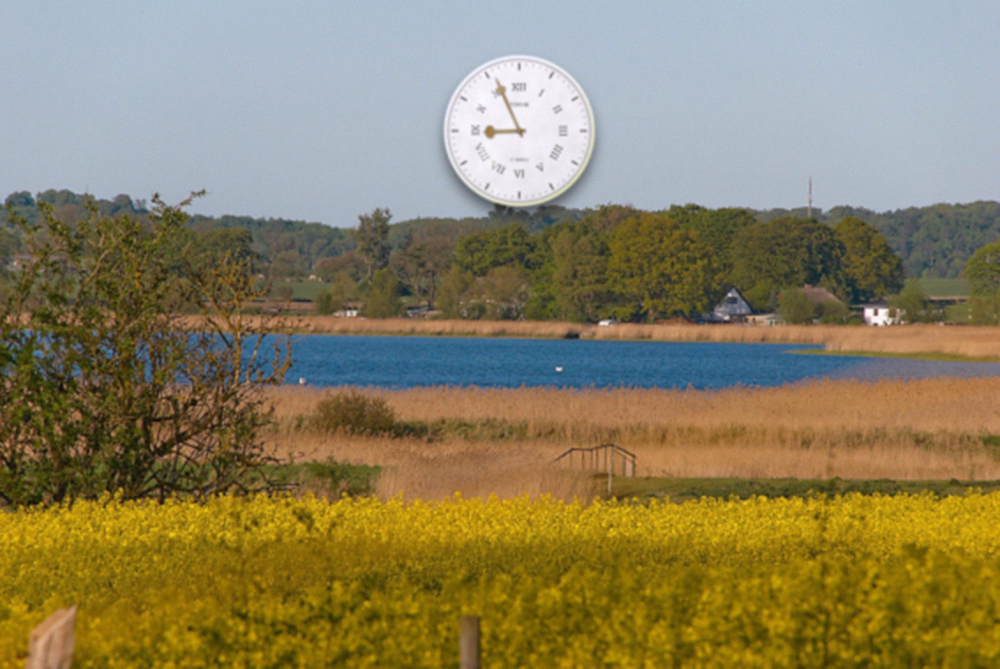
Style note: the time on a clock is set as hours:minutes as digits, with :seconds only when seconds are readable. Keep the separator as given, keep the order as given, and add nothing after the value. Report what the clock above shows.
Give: 8:56
